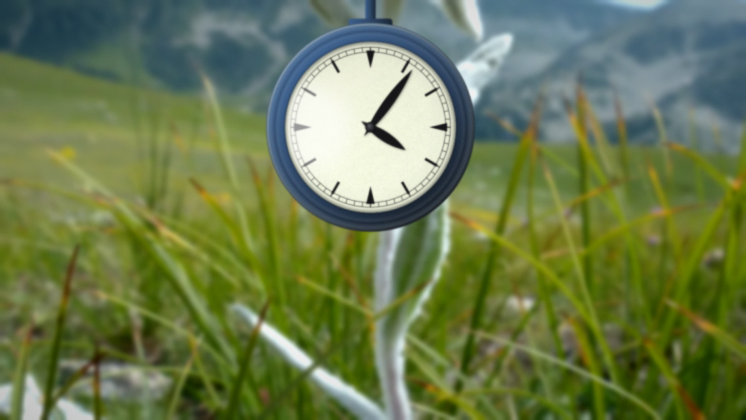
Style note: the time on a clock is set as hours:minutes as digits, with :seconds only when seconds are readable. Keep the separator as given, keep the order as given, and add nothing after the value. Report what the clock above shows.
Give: 4:06
